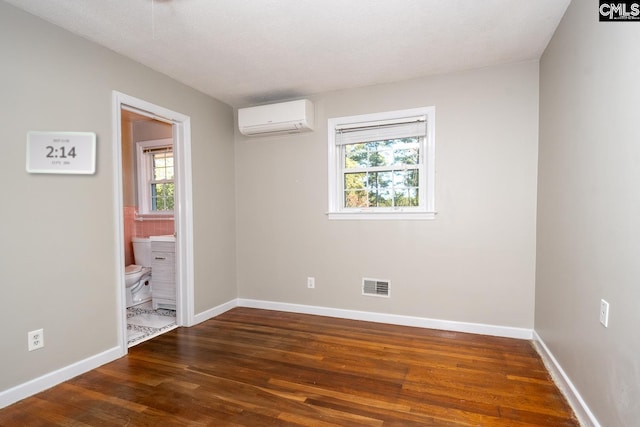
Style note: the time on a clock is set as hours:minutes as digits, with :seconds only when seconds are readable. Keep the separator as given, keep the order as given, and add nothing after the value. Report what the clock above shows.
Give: 2:14
